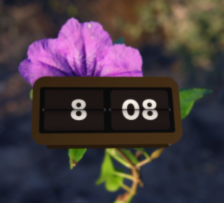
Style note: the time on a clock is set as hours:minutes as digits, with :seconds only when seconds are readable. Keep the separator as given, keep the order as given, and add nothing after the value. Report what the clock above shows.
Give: 8:08
